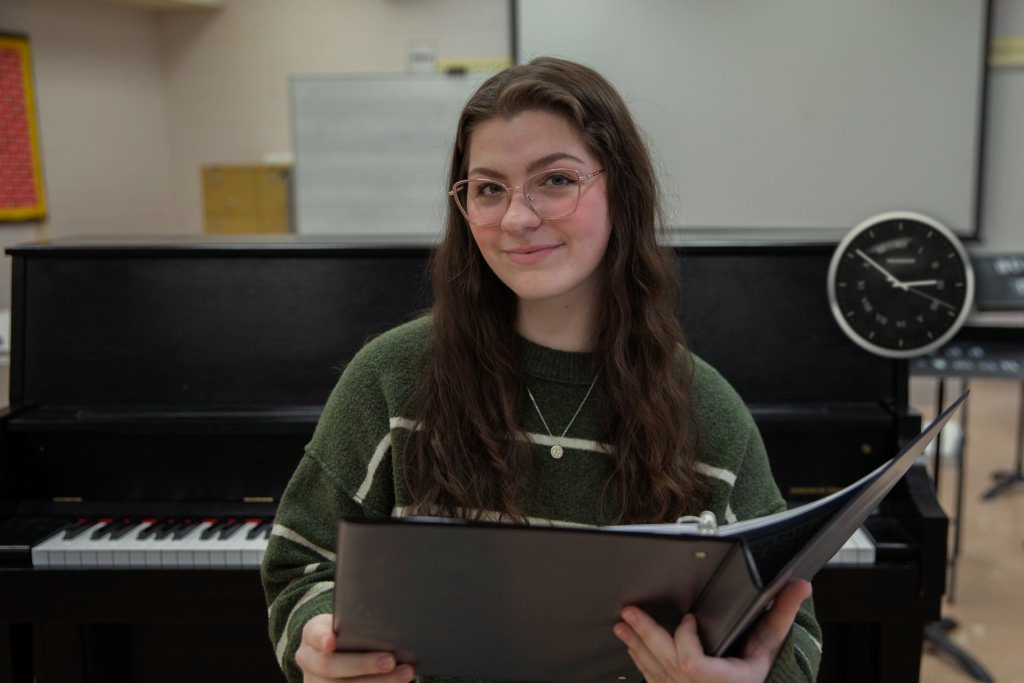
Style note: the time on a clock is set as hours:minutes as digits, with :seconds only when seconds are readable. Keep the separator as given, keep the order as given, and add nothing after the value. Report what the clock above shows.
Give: 2:51:19
